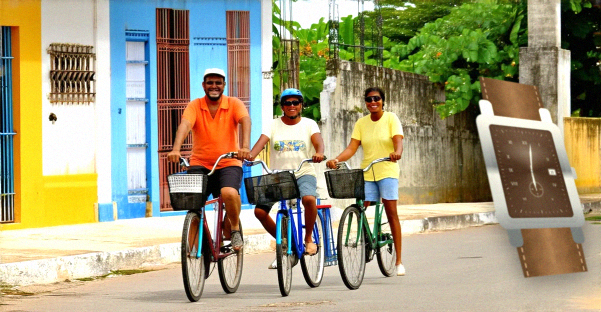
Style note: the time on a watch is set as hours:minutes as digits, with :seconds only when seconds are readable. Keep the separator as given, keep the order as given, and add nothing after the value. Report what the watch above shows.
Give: 6:02
